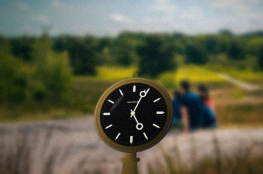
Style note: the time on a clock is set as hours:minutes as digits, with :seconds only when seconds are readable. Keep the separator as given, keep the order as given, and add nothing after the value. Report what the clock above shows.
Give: 5:04
